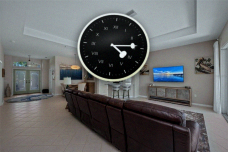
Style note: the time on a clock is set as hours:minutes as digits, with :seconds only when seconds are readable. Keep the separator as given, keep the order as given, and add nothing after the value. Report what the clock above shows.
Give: 4:14
